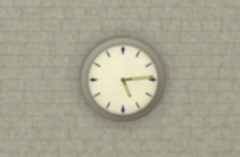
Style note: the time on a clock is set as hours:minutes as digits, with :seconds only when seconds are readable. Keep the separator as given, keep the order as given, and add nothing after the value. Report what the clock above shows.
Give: 5:14
